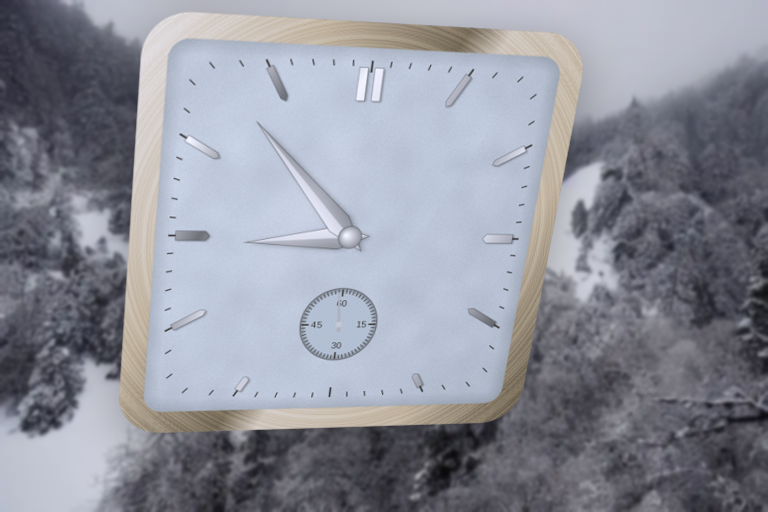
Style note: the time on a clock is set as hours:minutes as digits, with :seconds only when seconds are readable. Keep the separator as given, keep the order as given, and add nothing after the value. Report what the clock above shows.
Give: 8:52:59
